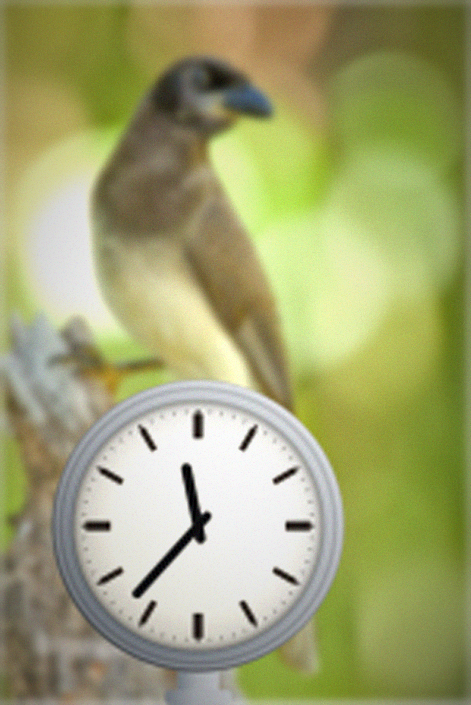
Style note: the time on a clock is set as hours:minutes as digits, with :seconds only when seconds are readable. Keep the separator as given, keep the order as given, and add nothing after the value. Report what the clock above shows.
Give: 11:37
